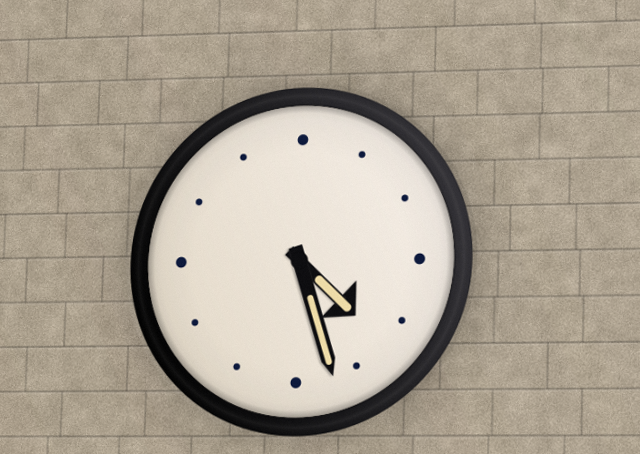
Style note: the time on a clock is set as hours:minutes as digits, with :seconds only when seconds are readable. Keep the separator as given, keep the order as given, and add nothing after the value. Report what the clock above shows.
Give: 4:27
